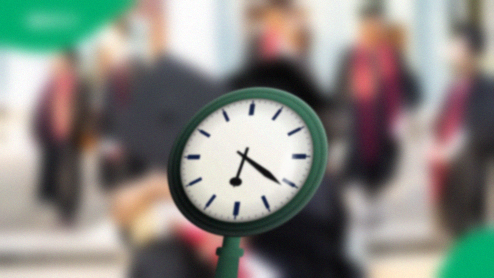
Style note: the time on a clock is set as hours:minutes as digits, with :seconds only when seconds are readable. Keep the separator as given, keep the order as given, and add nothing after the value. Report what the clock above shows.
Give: 6:21
